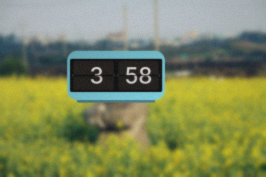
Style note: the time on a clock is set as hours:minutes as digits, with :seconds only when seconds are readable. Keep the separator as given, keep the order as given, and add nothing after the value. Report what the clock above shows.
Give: 3:58
